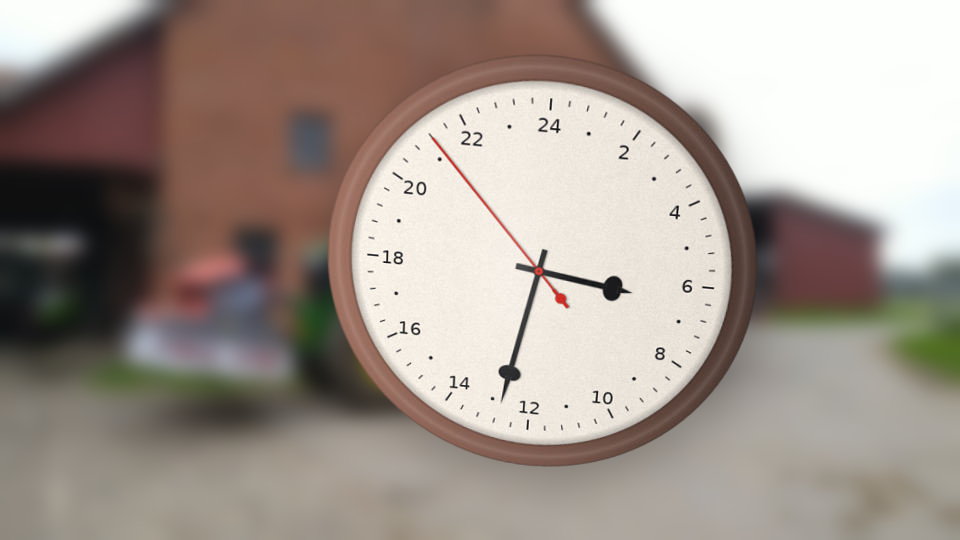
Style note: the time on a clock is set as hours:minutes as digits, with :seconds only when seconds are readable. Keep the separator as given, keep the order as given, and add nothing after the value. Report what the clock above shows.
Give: 6:31:53
